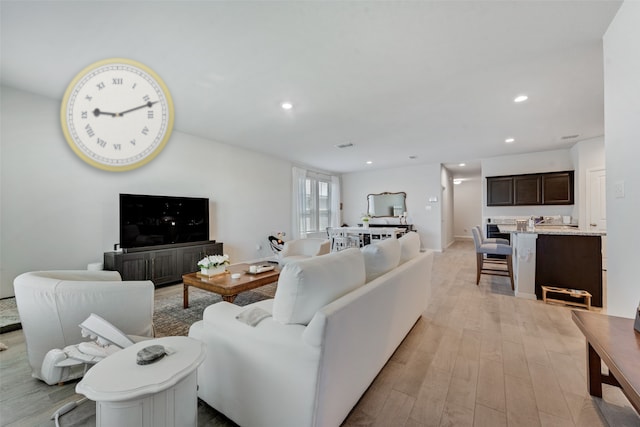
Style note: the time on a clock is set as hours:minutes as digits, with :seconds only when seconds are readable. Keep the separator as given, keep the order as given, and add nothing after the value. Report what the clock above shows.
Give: 9:12
